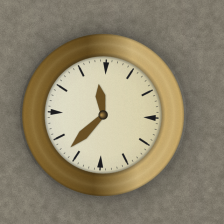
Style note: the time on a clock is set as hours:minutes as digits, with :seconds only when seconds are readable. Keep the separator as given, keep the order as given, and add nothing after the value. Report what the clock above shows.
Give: 11:37
